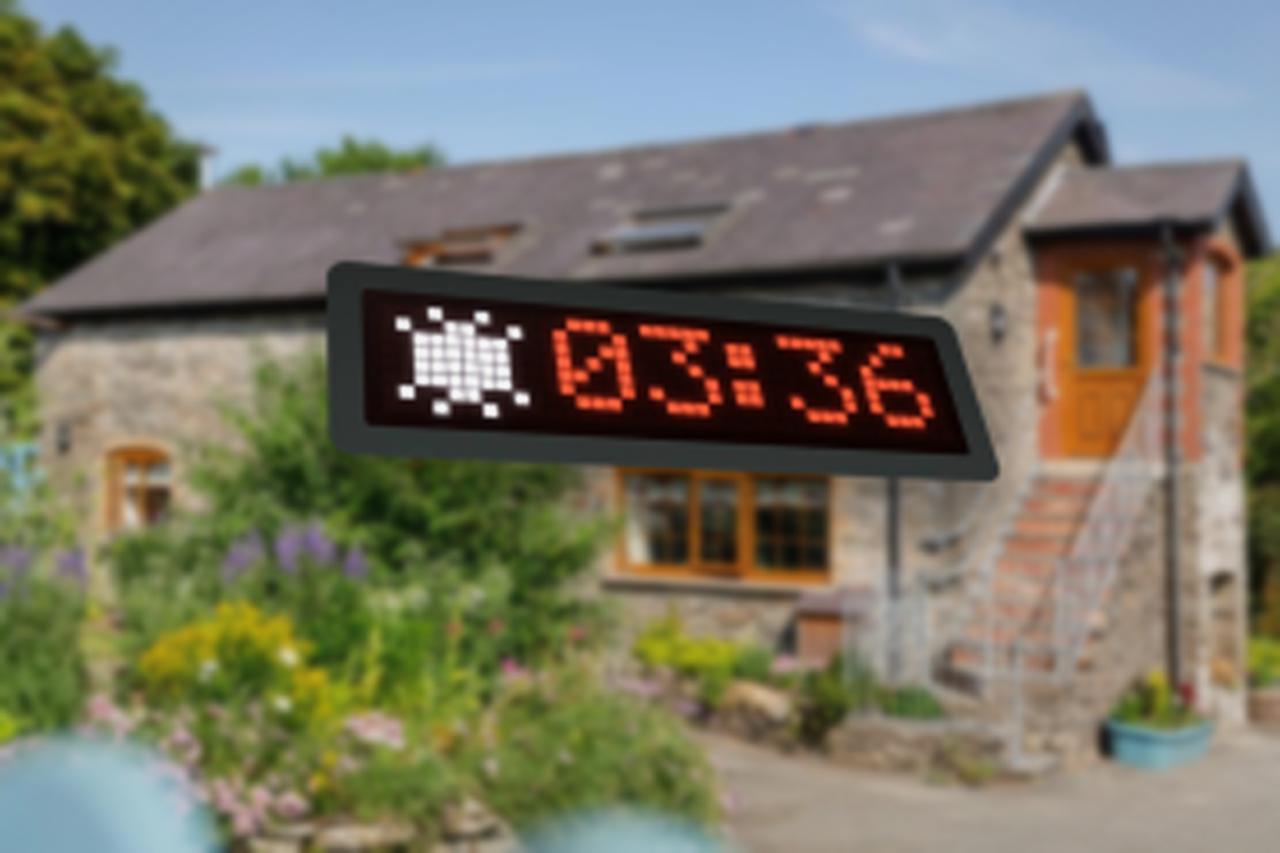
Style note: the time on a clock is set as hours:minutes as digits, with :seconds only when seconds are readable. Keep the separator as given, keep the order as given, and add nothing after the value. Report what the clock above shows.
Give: 3:36
